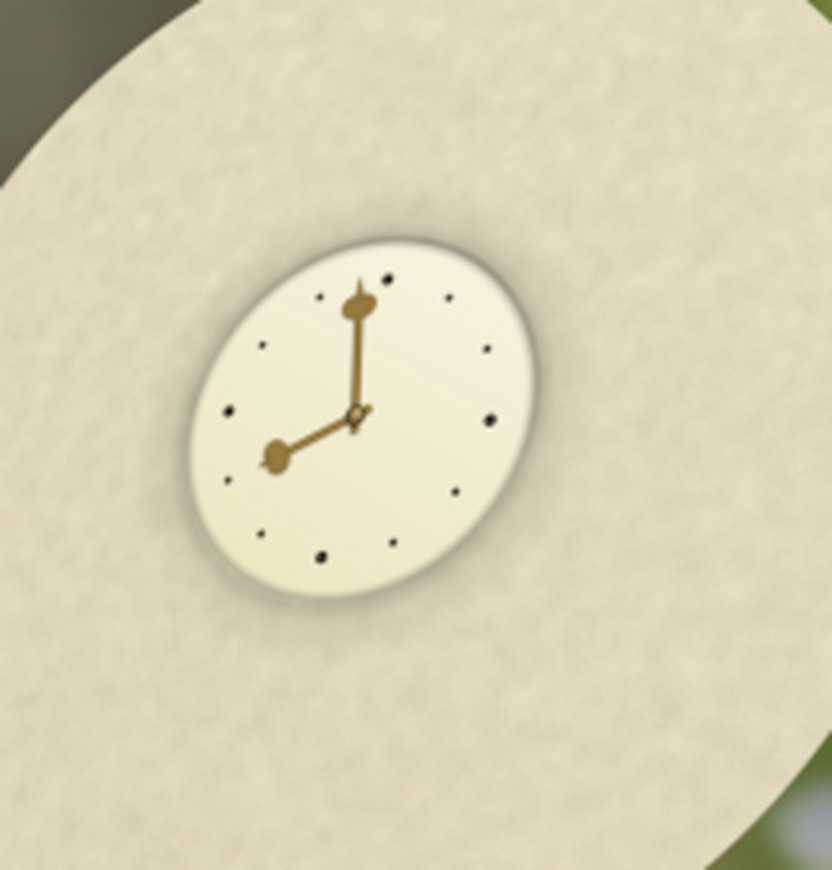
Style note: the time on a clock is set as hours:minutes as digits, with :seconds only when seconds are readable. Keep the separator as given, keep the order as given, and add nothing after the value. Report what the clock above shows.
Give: 7:58
